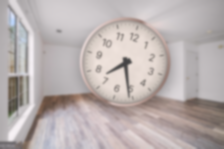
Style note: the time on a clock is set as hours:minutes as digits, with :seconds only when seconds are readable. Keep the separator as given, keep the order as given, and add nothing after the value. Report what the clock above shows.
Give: 7:26
